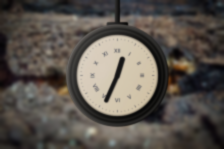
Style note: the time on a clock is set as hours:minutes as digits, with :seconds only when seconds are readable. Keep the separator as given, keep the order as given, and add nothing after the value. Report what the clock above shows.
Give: 12:34
